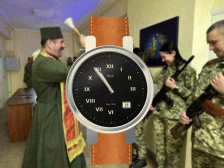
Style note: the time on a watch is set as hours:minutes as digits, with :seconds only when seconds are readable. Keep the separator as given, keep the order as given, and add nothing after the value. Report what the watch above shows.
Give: 10:54
